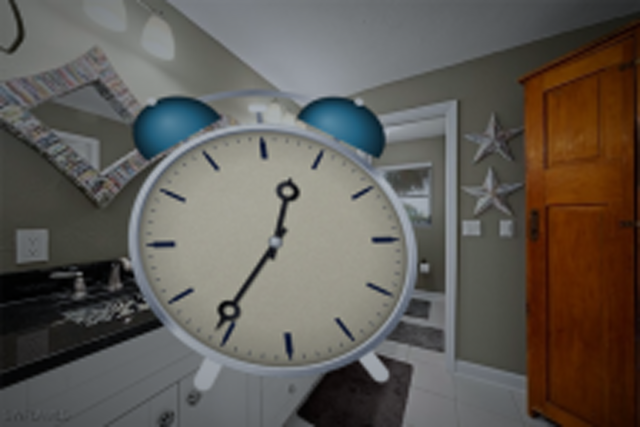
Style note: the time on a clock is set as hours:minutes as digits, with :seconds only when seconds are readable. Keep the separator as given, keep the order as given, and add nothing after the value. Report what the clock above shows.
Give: 12:36
